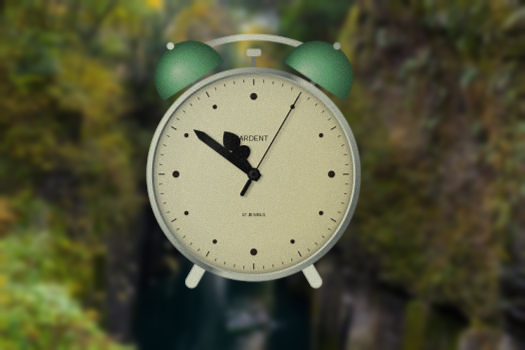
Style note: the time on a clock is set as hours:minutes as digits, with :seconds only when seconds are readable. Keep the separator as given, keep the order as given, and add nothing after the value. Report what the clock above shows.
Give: 10:51:05
